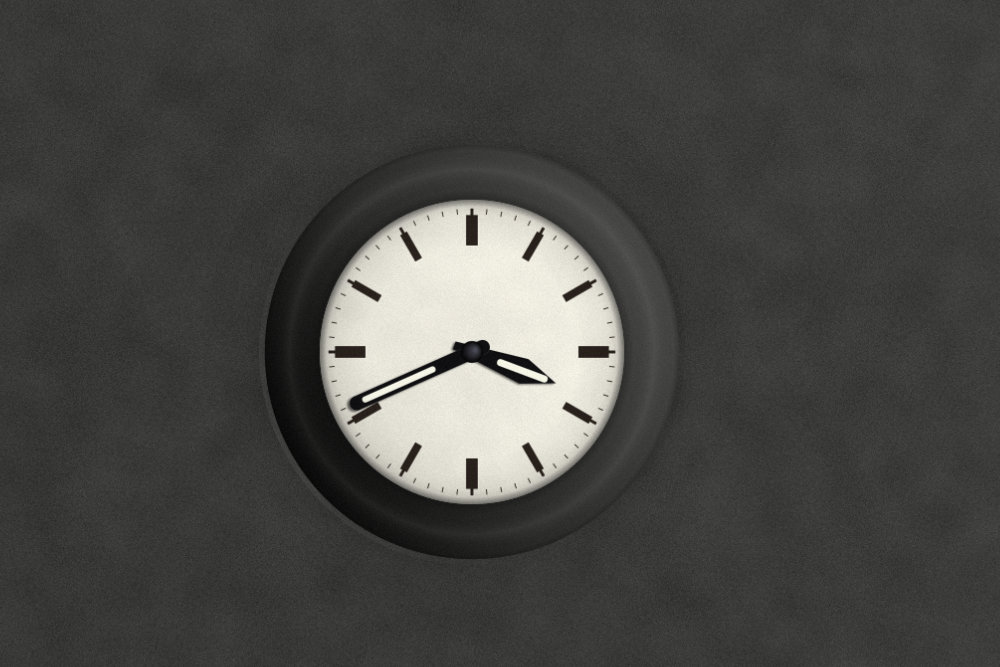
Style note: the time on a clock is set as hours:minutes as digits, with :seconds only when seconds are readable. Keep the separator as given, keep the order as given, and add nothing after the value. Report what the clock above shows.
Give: 3:41
